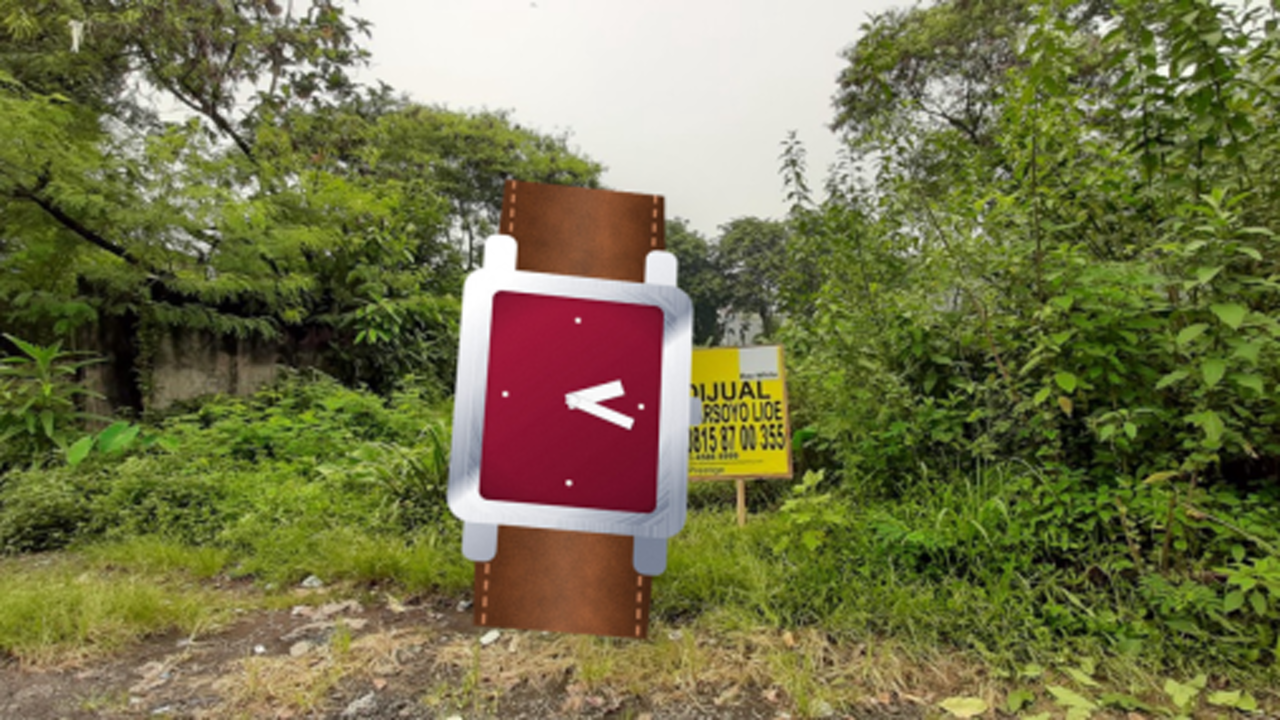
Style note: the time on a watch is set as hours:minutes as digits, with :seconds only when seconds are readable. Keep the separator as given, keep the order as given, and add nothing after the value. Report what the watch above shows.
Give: 2:18
